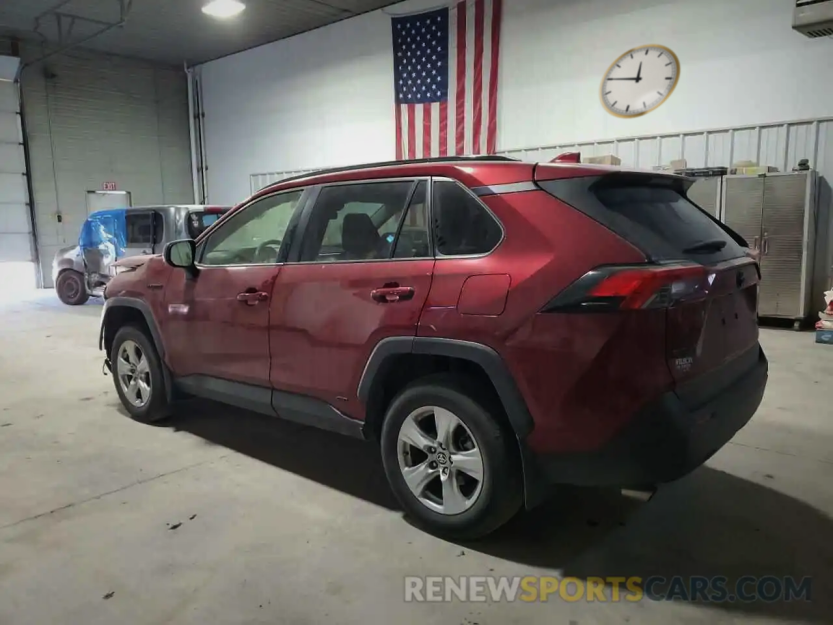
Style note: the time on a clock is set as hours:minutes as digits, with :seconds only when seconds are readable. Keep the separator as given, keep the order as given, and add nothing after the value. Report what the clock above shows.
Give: 11:45
